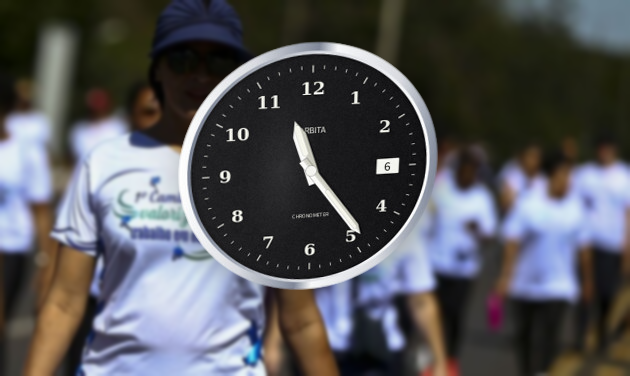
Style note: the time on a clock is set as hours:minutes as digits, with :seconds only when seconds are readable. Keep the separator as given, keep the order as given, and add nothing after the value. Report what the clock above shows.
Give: 11:24
